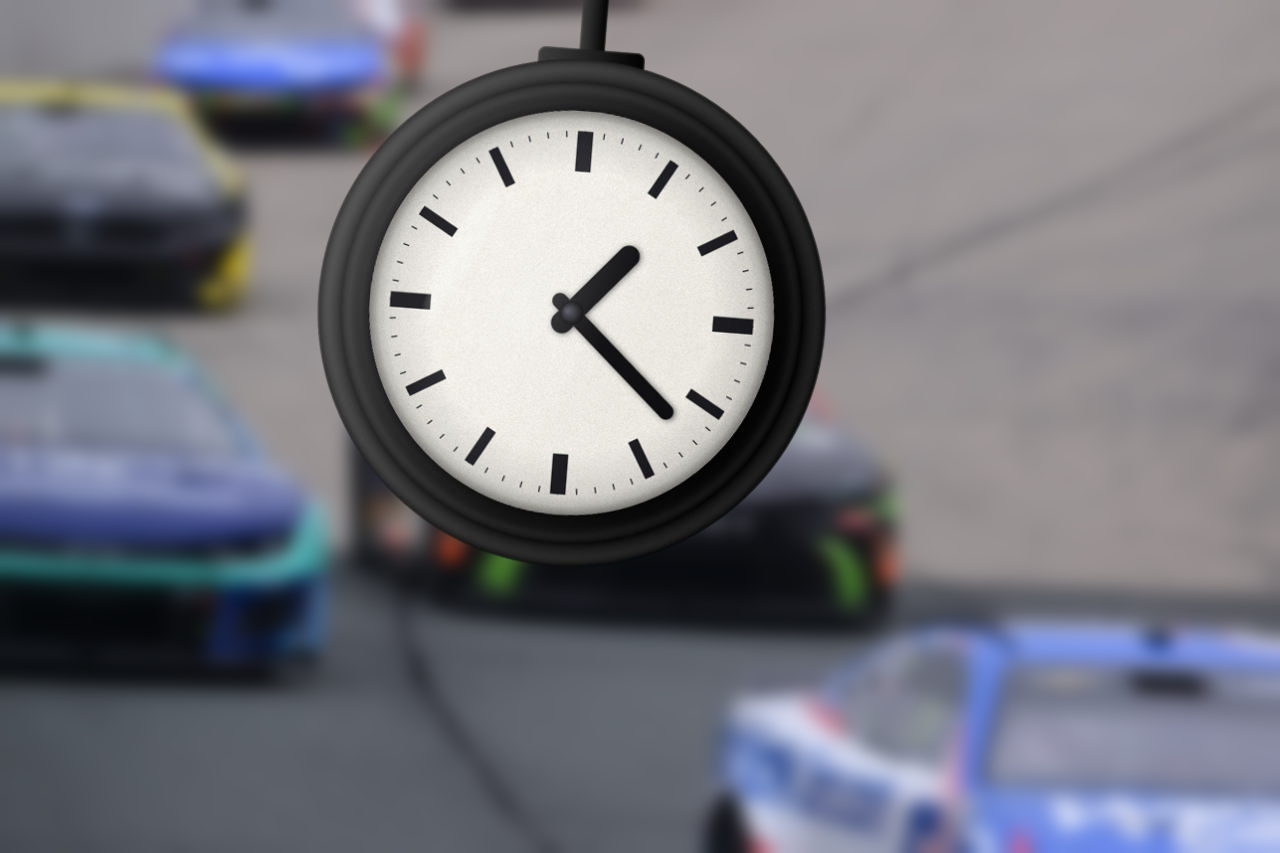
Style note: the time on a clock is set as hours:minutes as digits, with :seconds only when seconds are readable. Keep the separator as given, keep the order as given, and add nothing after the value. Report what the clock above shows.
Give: 1:22
